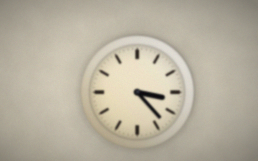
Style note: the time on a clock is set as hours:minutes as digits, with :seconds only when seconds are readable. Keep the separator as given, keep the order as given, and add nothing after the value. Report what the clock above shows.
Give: 3:23
